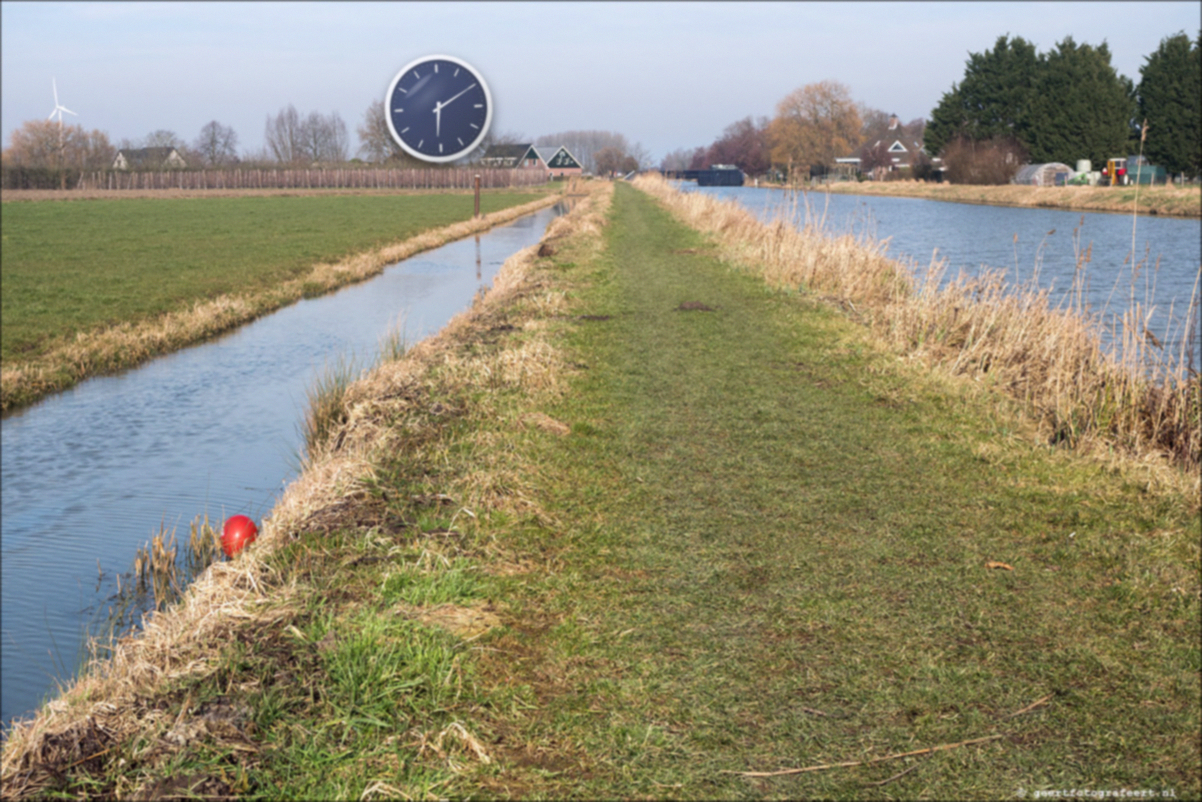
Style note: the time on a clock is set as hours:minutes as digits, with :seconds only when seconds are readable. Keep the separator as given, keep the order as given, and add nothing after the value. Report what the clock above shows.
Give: 6:10
